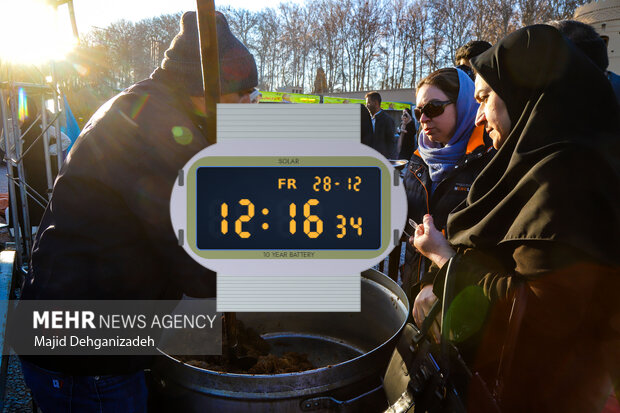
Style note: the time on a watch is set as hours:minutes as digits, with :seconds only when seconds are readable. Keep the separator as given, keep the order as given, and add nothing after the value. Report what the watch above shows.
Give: 12:16:34
